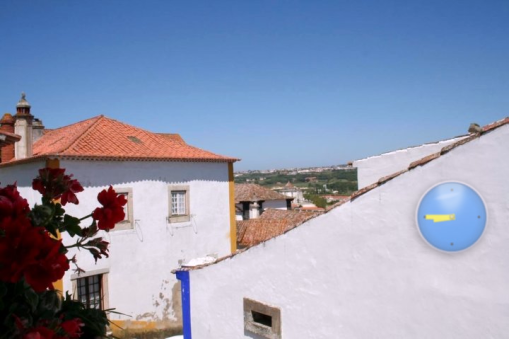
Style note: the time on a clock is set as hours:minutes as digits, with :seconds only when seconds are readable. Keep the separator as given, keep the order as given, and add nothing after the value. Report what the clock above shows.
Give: 8:45
